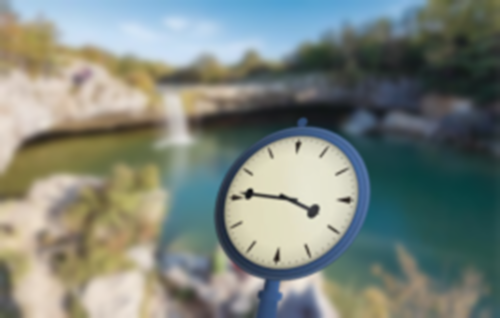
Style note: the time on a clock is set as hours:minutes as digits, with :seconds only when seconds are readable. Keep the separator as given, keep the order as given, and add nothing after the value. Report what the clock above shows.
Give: 3:46
